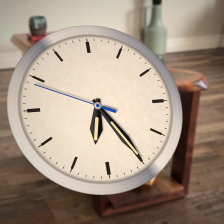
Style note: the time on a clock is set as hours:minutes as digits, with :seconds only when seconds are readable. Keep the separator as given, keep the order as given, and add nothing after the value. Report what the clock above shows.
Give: 6:24:49
